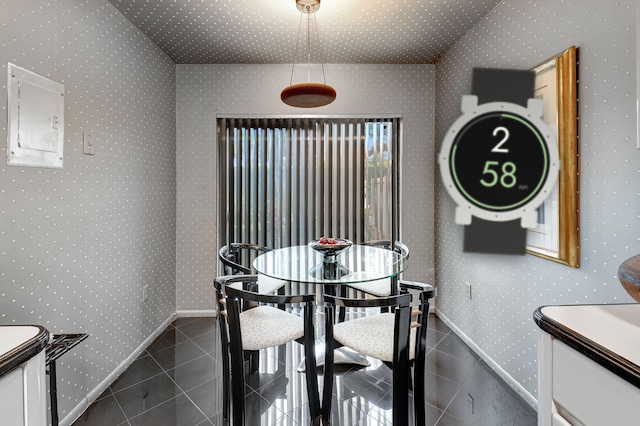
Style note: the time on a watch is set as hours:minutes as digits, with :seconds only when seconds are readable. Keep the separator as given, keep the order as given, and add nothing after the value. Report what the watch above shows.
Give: 2:58
